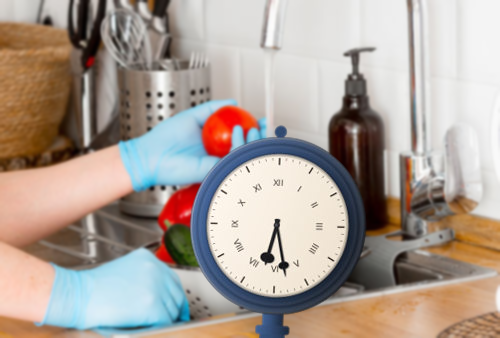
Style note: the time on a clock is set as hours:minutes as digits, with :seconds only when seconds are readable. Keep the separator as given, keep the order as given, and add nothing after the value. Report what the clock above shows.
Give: 6:28
